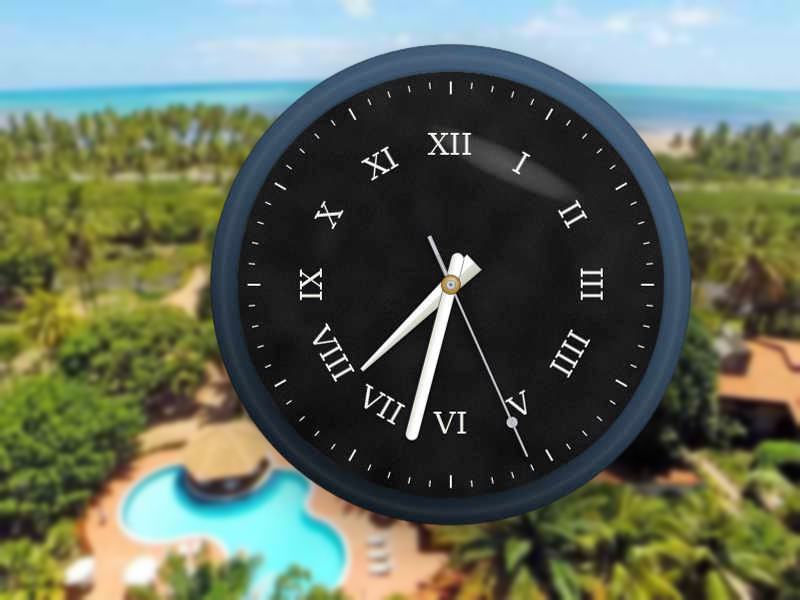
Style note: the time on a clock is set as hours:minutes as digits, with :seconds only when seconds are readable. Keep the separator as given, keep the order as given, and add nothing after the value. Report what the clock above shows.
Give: 7:32:26
